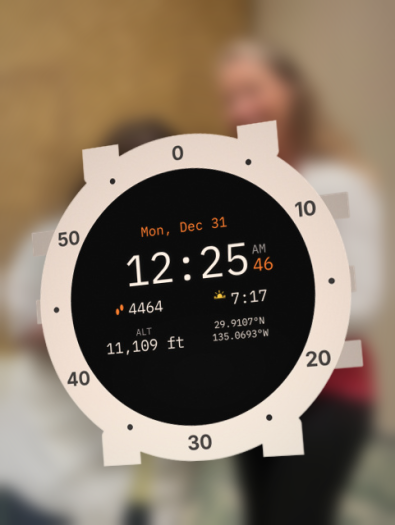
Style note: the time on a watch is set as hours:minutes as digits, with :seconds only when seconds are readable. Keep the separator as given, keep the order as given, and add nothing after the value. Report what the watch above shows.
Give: 12:25:46
